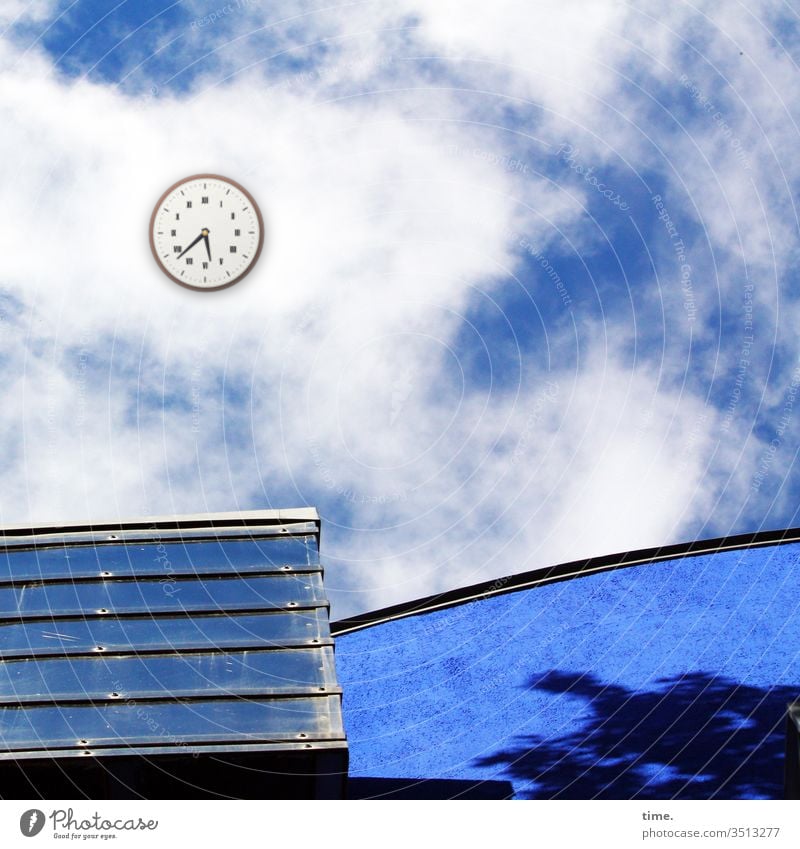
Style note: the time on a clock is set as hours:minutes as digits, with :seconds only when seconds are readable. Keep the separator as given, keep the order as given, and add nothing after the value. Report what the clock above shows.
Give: 5:38
